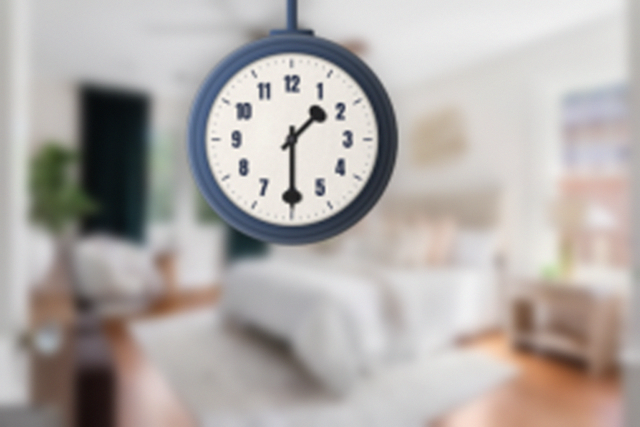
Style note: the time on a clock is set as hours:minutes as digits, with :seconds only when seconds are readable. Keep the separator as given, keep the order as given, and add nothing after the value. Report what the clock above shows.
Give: 1:30
